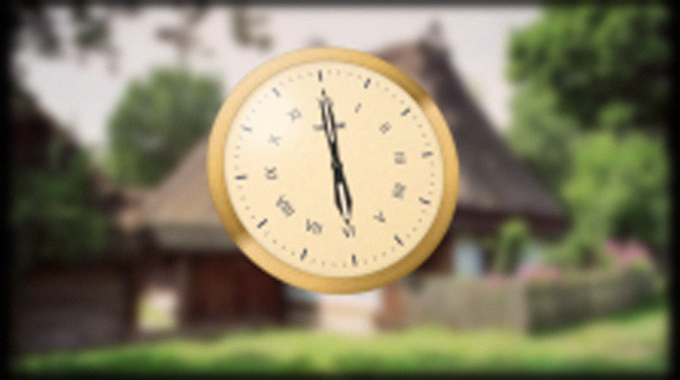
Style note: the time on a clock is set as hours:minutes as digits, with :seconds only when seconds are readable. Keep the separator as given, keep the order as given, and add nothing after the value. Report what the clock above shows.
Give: 6:00
